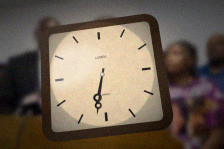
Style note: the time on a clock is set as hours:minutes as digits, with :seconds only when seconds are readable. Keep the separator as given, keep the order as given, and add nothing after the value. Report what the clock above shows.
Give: 6:32
